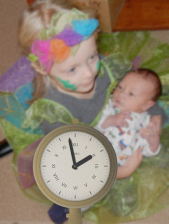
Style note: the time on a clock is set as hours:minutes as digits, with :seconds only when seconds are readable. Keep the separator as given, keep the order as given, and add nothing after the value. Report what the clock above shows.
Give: 1:58
